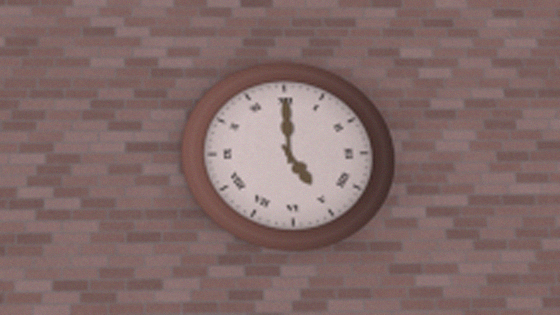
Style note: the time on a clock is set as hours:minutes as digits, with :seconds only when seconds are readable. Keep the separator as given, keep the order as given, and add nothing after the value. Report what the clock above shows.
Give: 5:00
